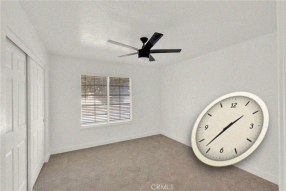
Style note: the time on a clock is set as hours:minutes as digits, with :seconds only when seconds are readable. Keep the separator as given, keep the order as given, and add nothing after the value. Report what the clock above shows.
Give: 1:37
